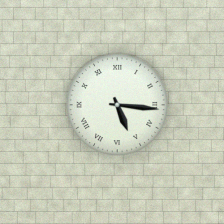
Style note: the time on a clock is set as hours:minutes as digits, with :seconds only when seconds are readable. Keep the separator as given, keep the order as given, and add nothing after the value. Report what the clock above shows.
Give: 5:16
